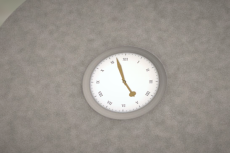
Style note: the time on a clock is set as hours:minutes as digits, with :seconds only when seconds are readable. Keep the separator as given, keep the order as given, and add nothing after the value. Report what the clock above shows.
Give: 4:57
